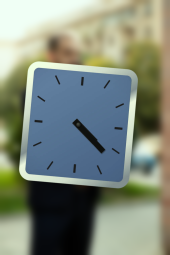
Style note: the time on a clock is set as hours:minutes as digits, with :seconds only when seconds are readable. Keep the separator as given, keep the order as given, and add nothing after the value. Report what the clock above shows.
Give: 4:22
